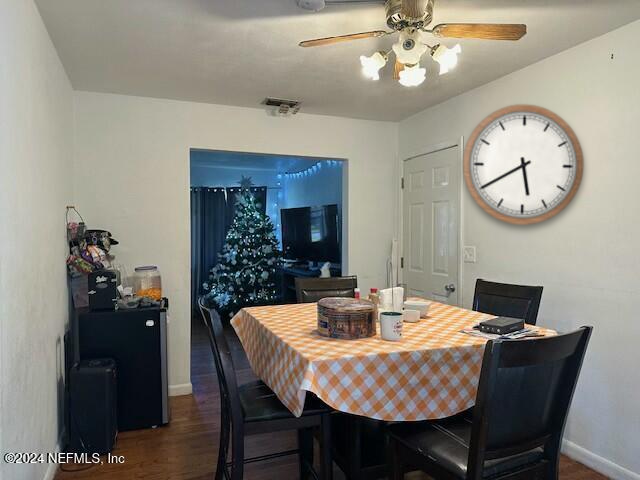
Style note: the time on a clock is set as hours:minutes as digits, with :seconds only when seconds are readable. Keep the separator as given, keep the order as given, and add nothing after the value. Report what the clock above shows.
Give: 5:40
